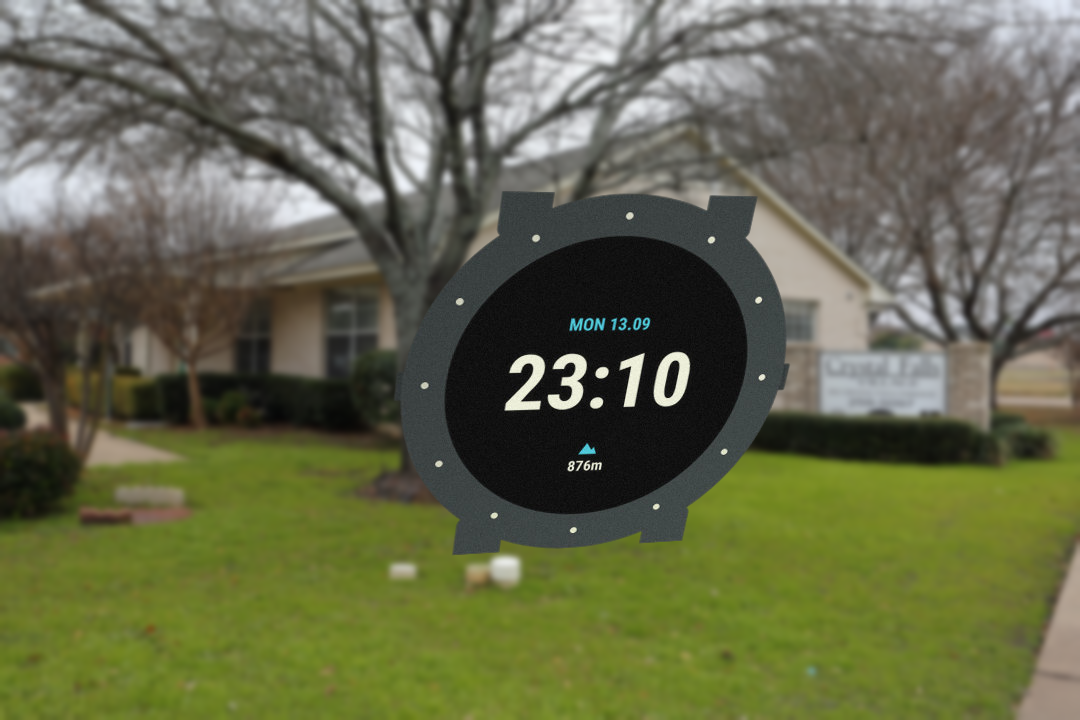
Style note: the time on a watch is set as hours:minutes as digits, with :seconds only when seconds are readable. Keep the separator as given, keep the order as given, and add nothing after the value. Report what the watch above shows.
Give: 23:10
